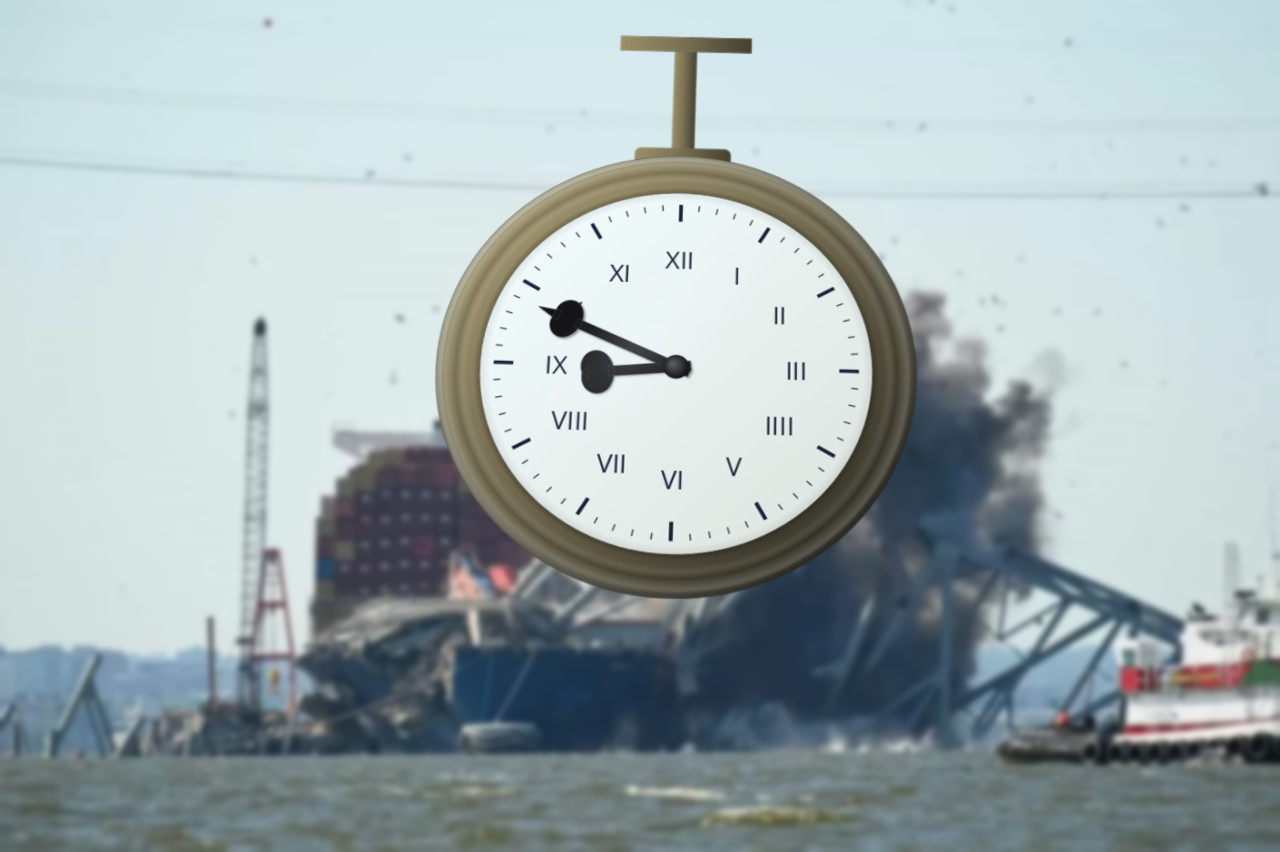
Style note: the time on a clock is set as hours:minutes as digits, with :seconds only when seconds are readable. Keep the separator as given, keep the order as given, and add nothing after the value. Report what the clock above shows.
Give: 8:49
